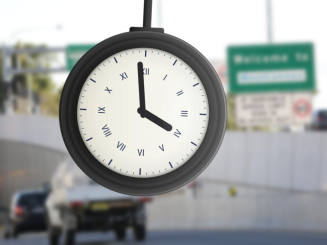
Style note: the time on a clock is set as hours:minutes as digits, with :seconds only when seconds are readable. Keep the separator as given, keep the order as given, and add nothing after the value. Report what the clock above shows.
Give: 3:59
